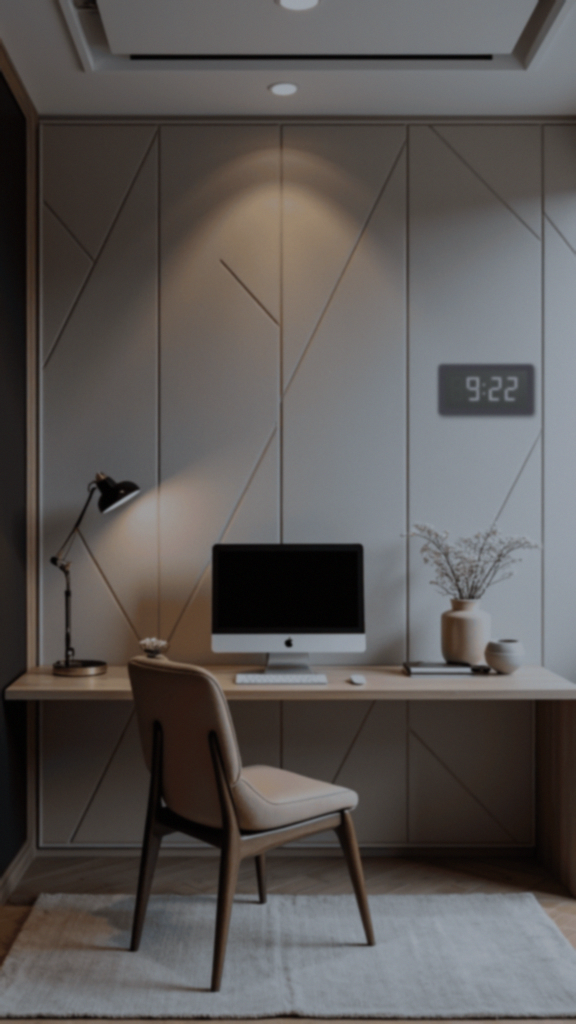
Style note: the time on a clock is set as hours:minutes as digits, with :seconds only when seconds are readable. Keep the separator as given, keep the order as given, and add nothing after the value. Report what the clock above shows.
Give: 9:22
